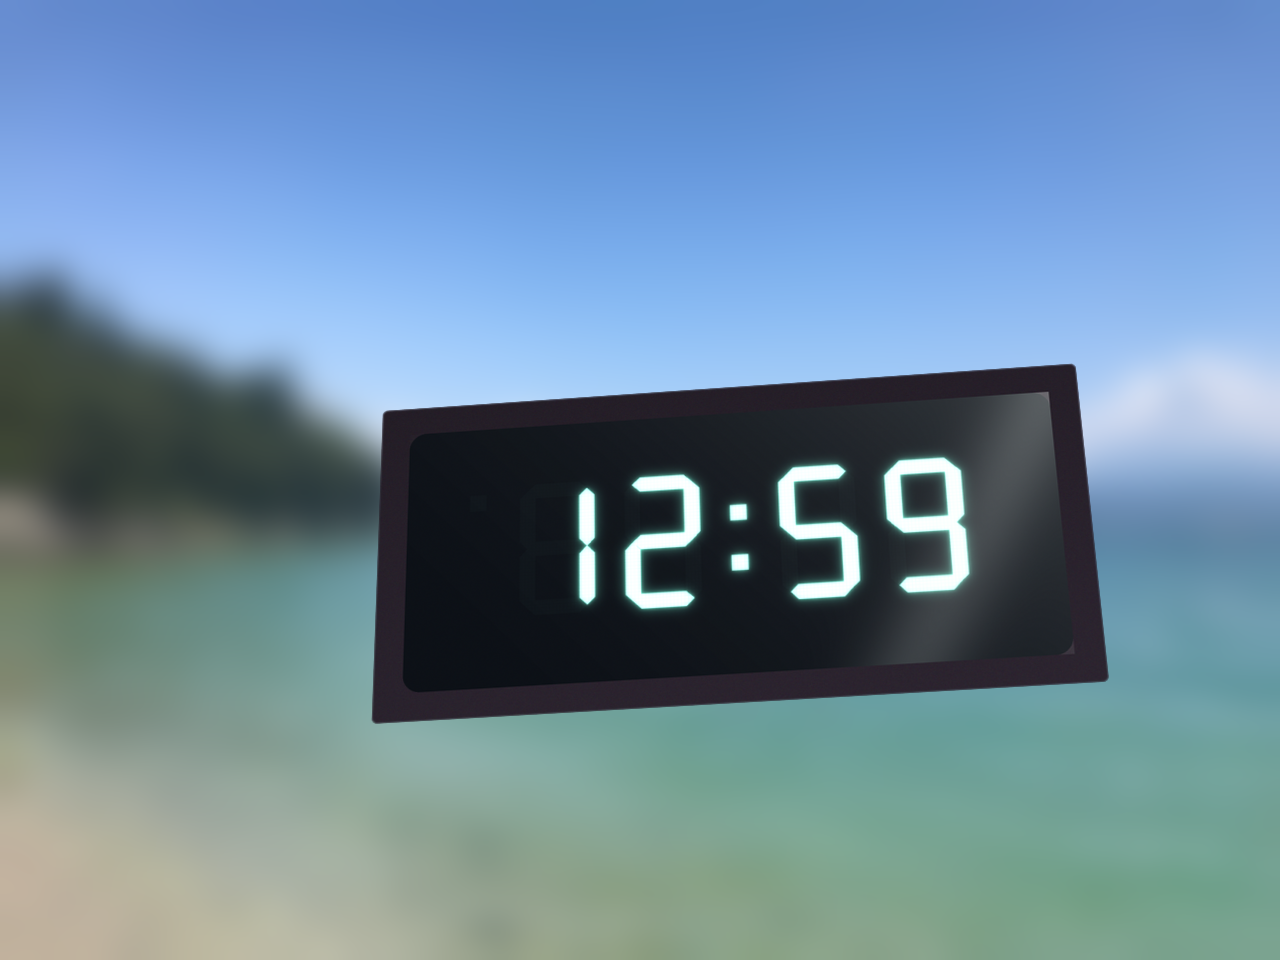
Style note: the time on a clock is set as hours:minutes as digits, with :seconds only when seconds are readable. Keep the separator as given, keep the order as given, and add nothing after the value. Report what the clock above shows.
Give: 12:59
